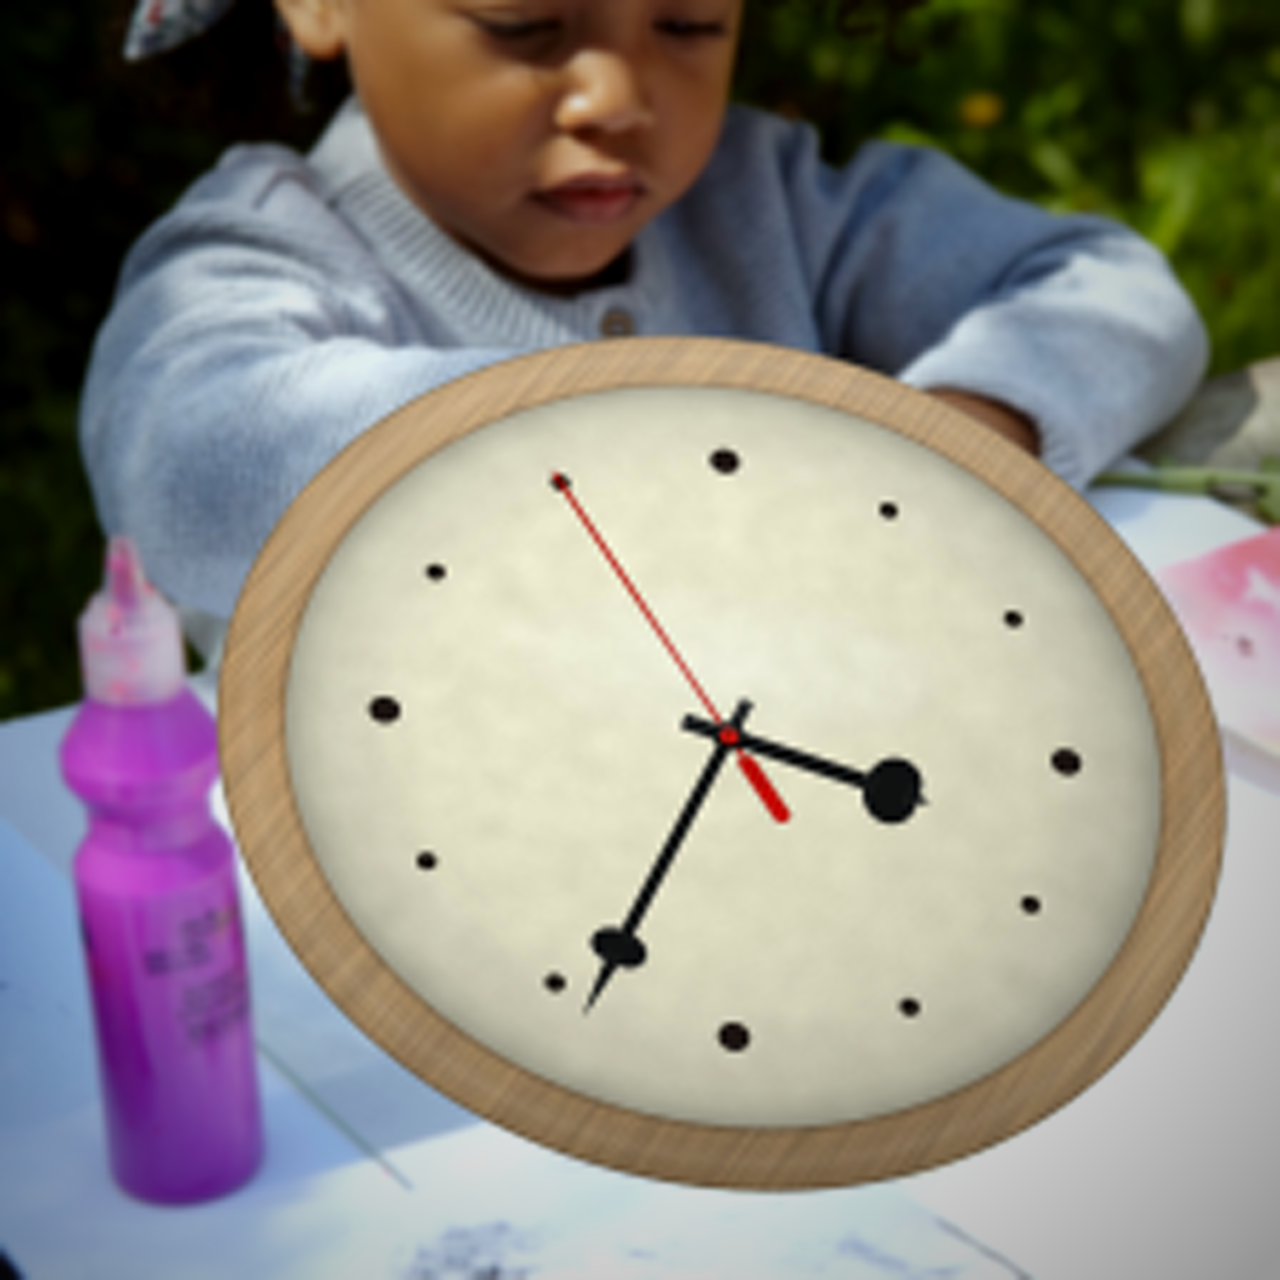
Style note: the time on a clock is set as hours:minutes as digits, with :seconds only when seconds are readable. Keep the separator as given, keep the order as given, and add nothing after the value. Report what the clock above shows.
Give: 3:33:55
